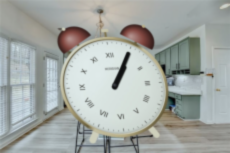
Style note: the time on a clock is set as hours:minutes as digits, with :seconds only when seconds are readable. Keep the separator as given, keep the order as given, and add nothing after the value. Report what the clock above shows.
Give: 1:05
